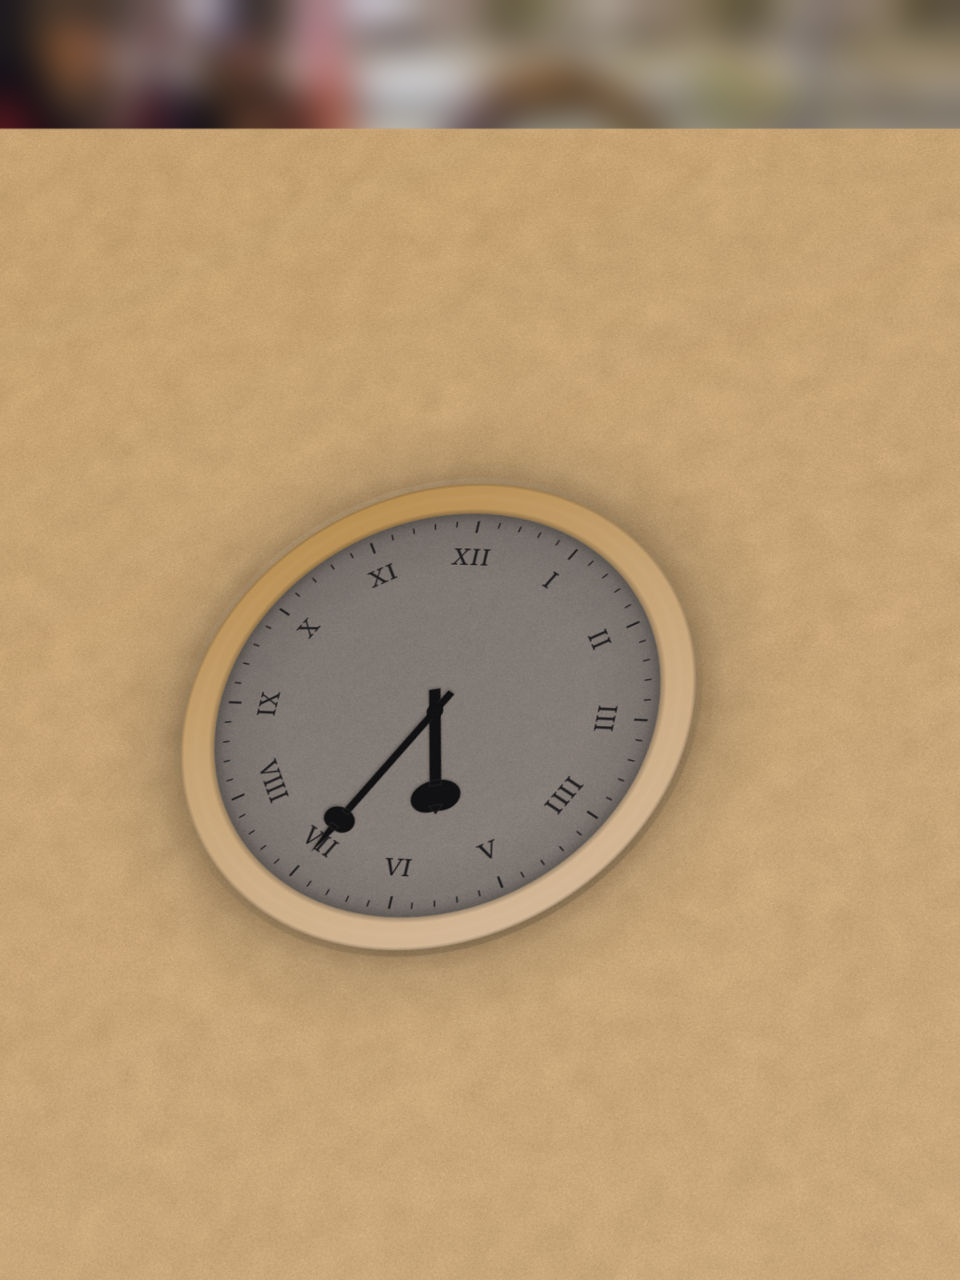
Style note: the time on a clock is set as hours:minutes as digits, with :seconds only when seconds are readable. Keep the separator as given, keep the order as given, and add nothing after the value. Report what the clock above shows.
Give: 5:35
